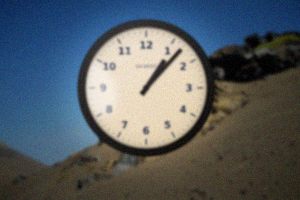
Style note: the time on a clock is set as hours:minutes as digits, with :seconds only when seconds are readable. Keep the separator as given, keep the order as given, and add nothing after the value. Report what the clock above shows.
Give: 1:07
